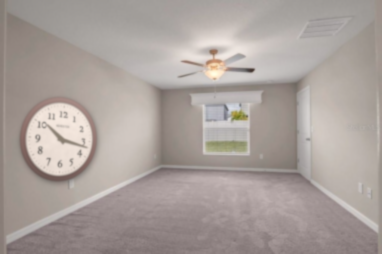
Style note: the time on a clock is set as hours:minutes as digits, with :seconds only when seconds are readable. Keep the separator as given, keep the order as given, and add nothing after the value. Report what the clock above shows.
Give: 10:17
